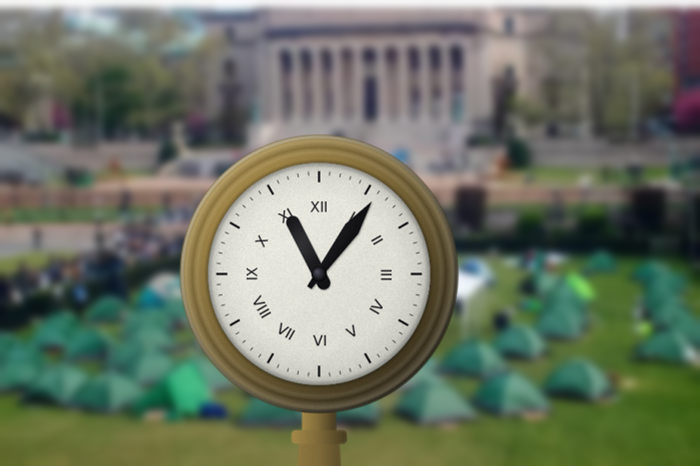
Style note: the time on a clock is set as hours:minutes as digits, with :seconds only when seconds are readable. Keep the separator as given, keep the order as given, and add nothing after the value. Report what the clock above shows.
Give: 11:06
